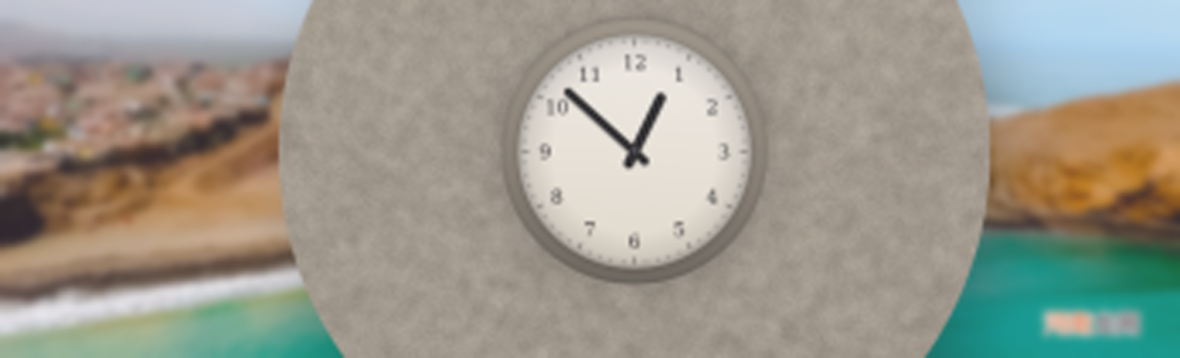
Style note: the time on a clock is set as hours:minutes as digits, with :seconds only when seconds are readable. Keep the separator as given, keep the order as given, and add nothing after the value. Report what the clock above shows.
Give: 12:52
